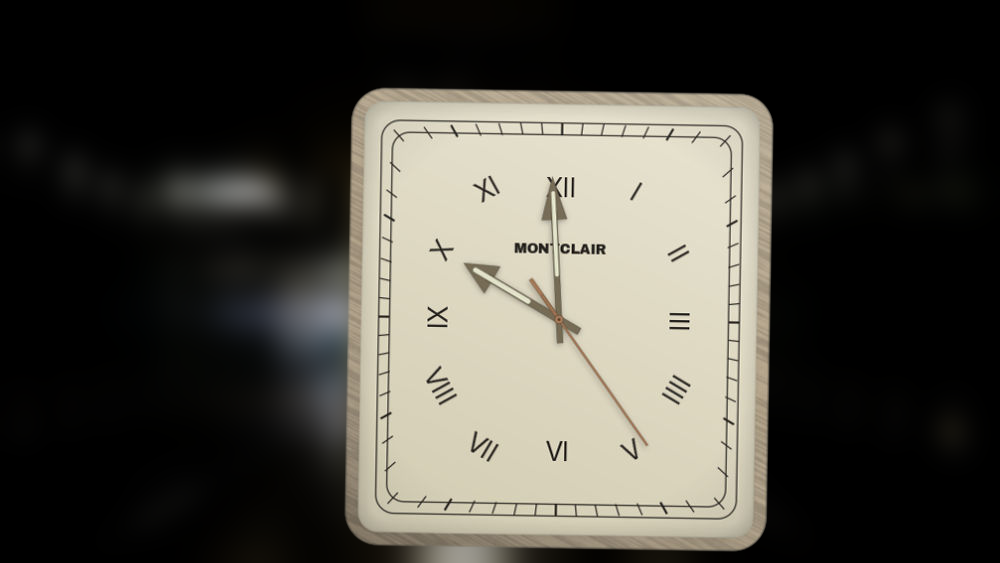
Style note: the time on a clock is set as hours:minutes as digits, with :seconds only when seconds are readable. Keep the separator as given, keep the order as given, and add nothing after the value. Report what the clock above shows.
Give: 9:59:24
